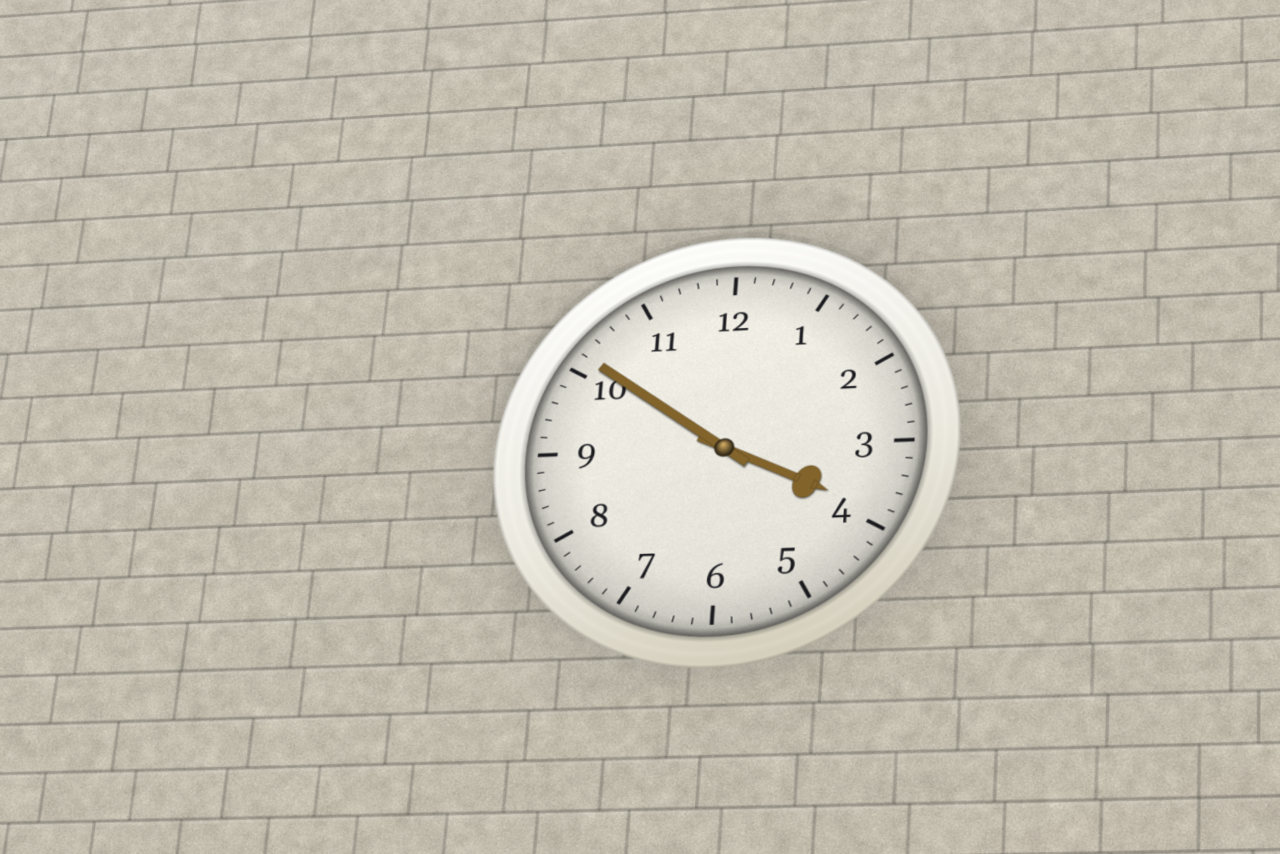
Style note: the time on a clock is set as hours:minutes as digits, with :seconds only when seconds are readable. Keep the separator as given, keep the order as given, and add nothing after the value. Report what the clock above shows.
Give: 3:51
